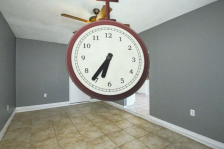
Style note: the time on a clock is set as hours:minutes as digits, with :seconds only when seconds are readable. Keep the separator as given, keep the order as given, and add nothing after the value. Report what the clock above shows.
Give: 6:36
